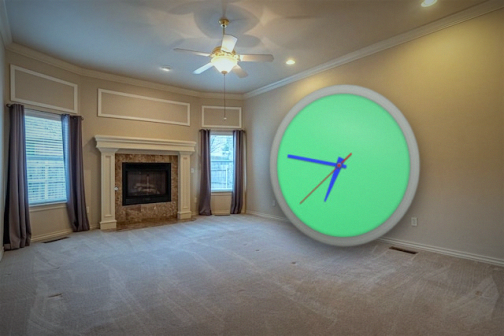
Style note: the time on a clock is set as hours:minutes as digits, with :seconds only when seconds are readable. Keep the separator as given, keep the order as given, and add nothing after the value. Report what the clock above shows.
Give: 6:46:38
